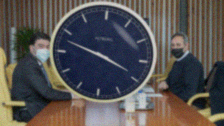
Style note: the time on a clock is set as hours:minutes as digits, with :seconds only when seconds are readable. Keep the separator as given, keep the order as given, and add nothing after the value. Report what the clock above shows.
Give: 3:48
